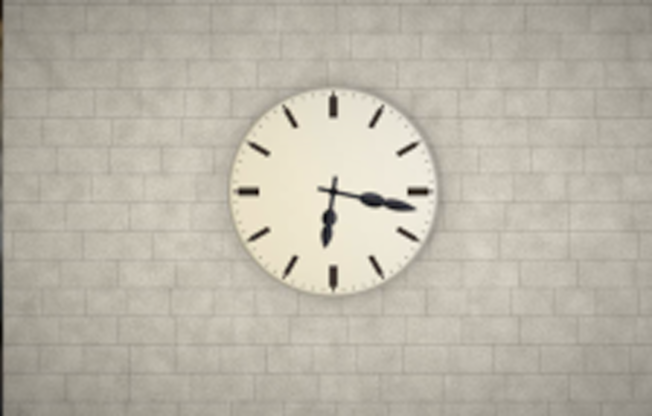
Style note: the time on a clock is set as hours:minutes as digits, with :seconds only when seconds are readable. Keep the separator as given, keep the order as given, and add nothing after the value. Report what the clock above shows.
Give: 6:17
